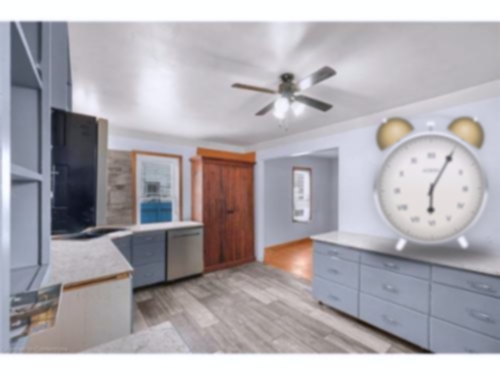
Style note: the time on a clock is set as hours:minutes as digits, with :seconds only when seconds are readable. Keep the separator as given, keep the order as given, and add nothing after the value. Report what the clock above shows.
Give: 6:05
